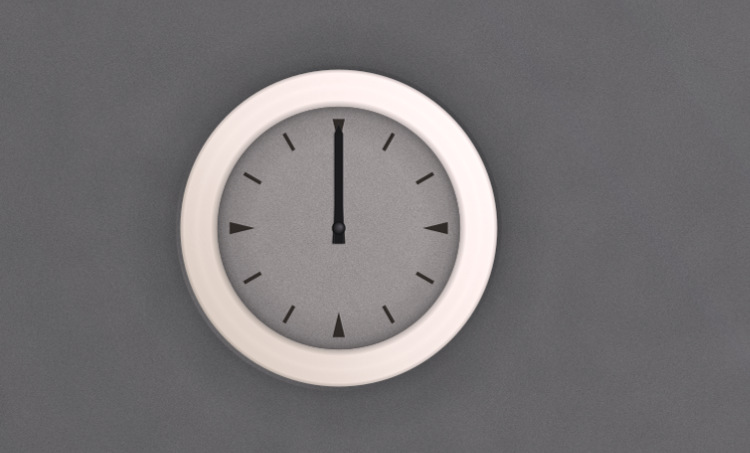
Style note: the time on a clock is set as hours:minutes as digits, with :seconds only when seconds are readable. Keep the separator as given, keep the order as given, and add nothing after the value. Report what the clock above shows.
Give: 12:00
